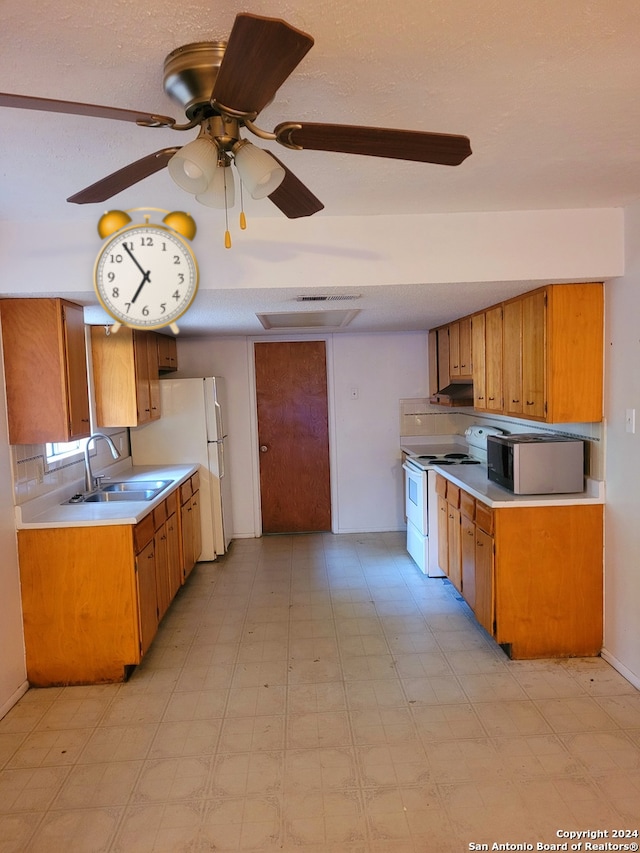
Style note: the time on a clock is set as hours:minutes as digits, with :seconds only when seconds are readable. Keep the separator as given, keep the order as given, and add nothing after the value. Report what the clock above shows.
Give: 6:54
